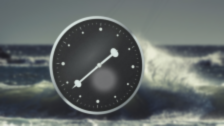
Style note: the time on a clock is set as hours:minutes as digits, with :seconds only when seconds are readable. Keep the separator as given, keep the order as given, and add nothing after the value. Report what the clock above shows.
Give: 1:38
